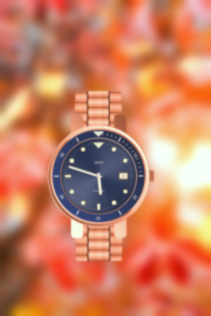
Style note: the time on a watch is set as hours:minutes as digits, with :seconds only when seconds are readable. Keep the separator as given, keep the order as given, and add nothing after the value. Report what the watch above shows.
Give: 5:48
